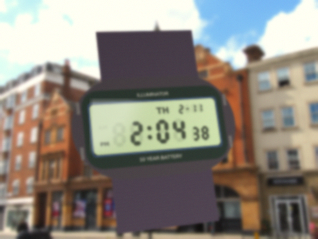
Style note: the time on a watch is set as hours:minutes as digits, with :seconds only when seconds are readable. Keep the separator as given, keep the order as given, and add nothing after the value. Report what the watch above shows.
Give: 2:04:38
